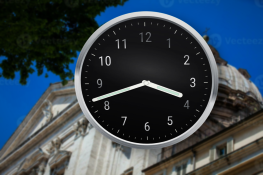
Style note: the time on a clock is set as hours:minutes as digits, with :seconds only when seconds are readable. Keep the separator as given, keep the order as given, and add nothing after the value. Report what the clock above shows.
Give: 3:42
